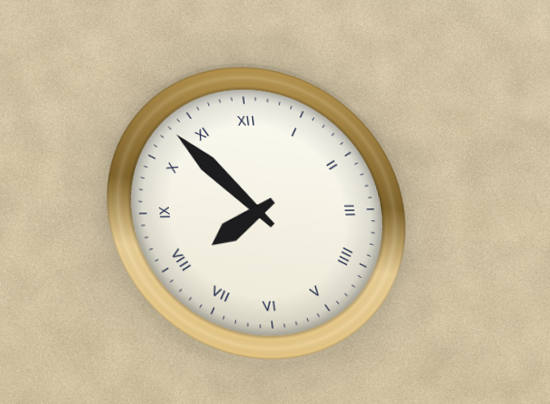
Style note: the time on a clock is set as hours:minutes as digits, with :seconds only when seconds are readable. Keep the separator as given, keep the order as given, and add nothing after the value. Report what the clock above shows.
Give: 7:53
